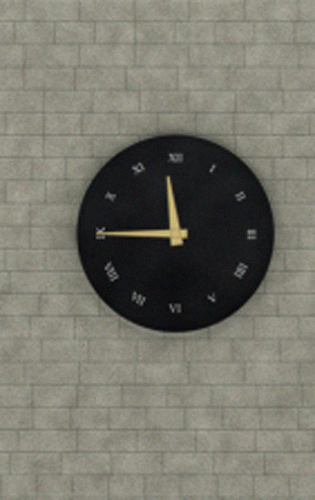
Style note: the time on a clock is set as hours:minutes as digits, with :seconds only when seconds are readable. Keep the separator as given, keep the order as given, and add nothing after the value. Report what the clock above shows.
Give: 11:45
